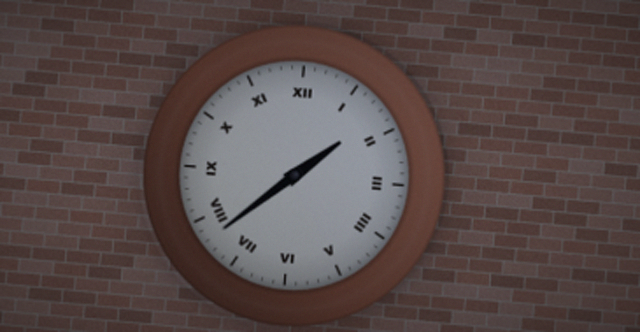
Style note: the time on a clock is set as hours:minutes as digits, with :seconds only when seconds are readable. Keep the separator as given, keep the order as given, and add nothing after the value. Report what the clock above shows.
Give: 1:38
